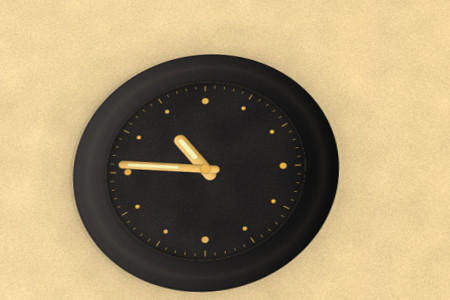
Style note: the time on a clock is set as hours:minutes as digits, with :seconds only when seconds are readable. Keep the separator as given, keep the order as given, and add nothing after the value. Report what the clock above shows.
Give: 10:46
